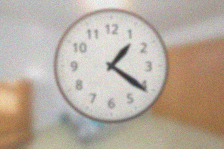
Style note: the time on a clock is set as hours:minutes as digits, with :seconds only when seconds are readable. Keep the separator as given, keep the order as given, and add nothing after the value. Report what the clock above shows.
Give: 1:21
